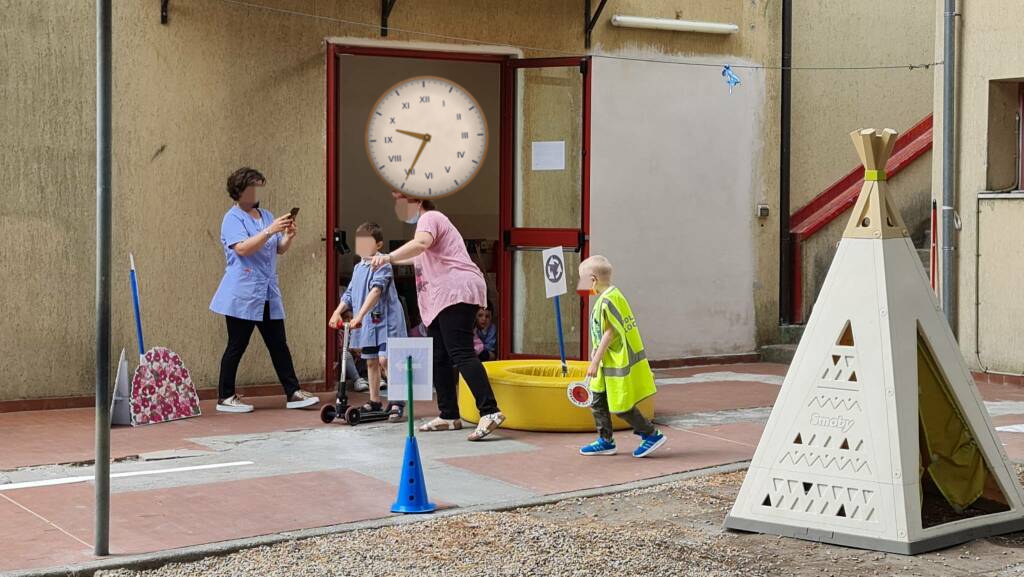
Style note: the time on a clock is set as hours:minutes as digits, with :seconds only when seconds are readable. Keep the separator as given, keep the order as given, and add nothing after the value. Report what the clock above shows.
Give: 9:35
